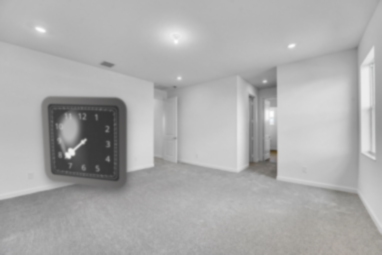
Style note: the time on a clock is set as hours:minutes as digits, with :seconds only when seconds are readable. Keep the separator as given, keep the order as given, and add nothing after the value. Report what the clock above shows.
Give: 7:38
